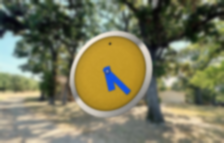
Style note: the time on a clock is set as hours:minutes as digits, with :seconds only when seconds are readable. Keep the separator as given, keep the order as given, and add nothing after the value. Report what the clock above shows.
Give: 5:22
